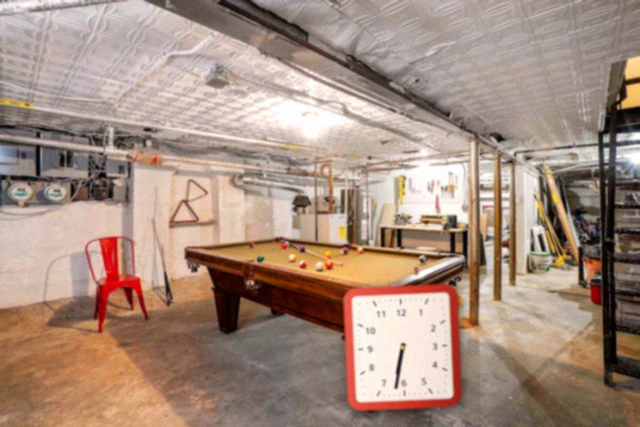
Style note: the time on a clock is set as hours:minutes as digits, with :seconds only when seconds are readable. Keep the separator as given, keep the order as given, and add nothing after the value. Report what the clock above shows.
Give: 6:32
